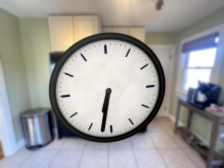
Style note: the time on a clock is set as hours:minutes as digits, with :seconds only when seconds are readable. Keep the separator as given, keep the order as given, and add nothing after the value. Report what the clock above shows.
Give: 6:32
